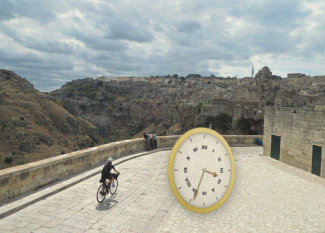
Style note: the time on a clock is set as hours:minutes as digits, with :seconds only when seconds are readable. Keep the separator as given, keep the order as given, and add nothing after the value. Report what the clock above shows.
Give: 3:34
